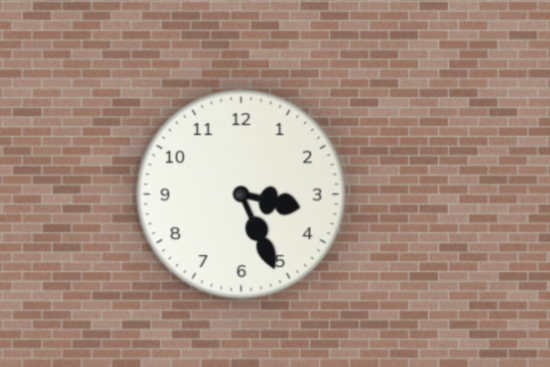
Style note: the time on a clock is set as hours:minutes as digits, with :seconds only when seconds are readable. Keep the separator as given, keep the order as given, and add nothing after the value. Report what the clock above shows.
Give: 3:26
